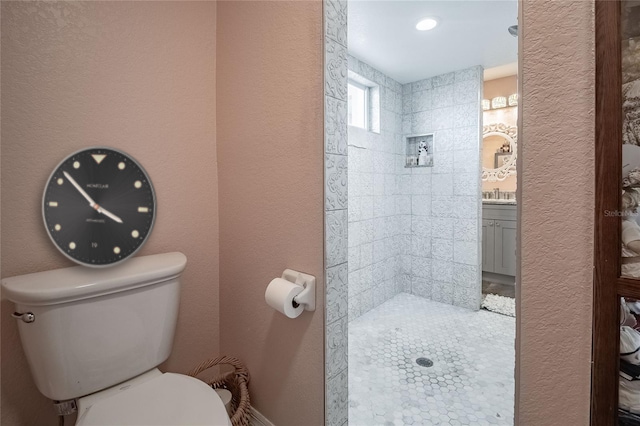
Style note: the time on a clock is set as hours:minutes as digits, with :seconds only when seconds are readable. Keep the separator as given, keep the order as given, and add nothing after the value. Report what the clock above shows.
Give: 3:52
